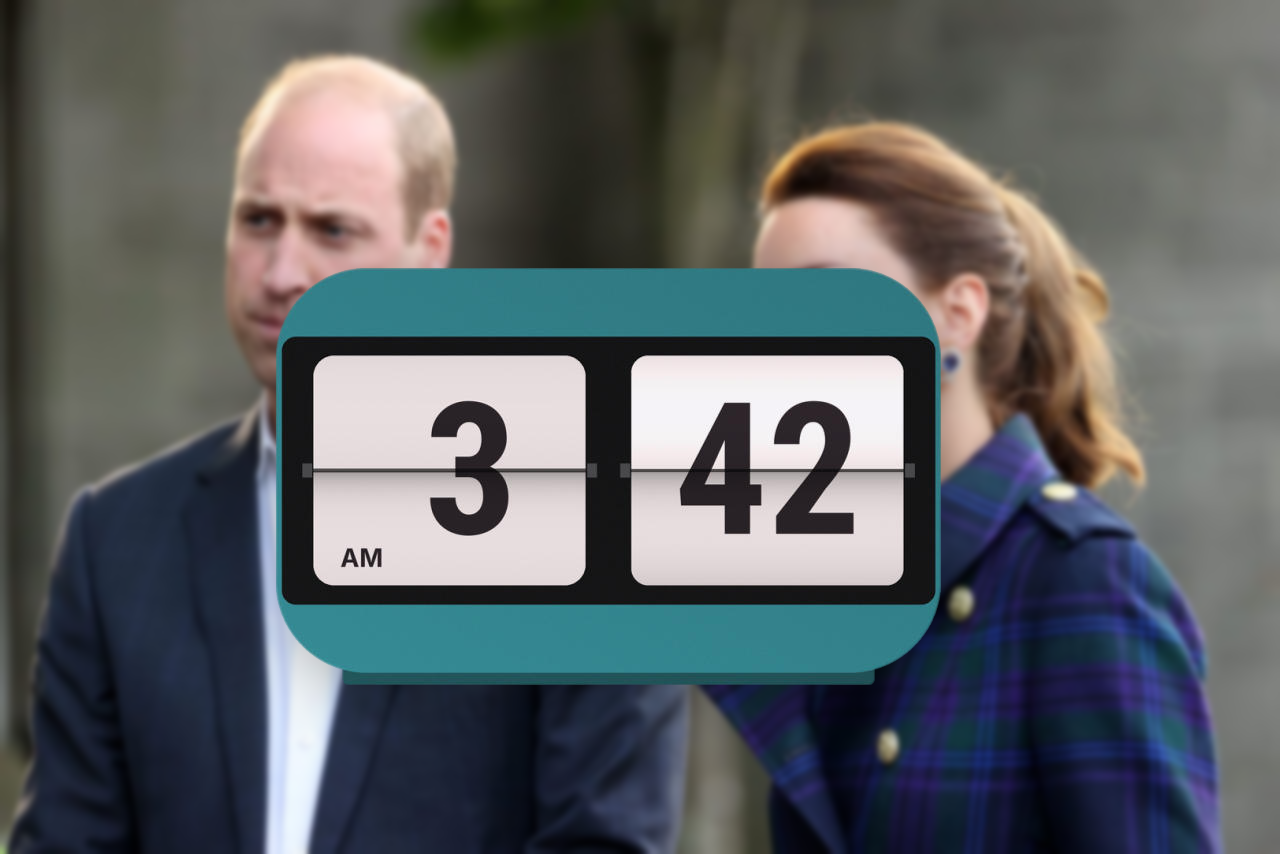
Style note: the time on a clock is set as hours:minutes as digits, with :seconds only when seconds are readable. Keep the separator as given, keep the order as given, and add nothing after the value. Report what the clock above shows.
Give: 3:42
